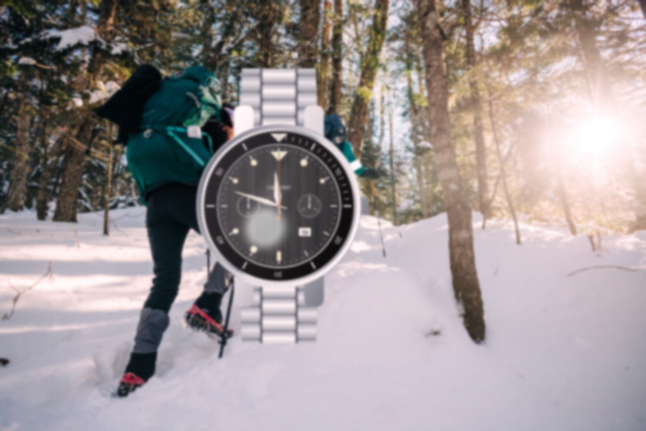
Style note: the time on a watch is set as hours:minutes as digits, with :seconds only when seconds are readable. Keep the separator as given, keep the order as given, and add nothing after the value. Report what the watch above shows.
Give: 11:48
